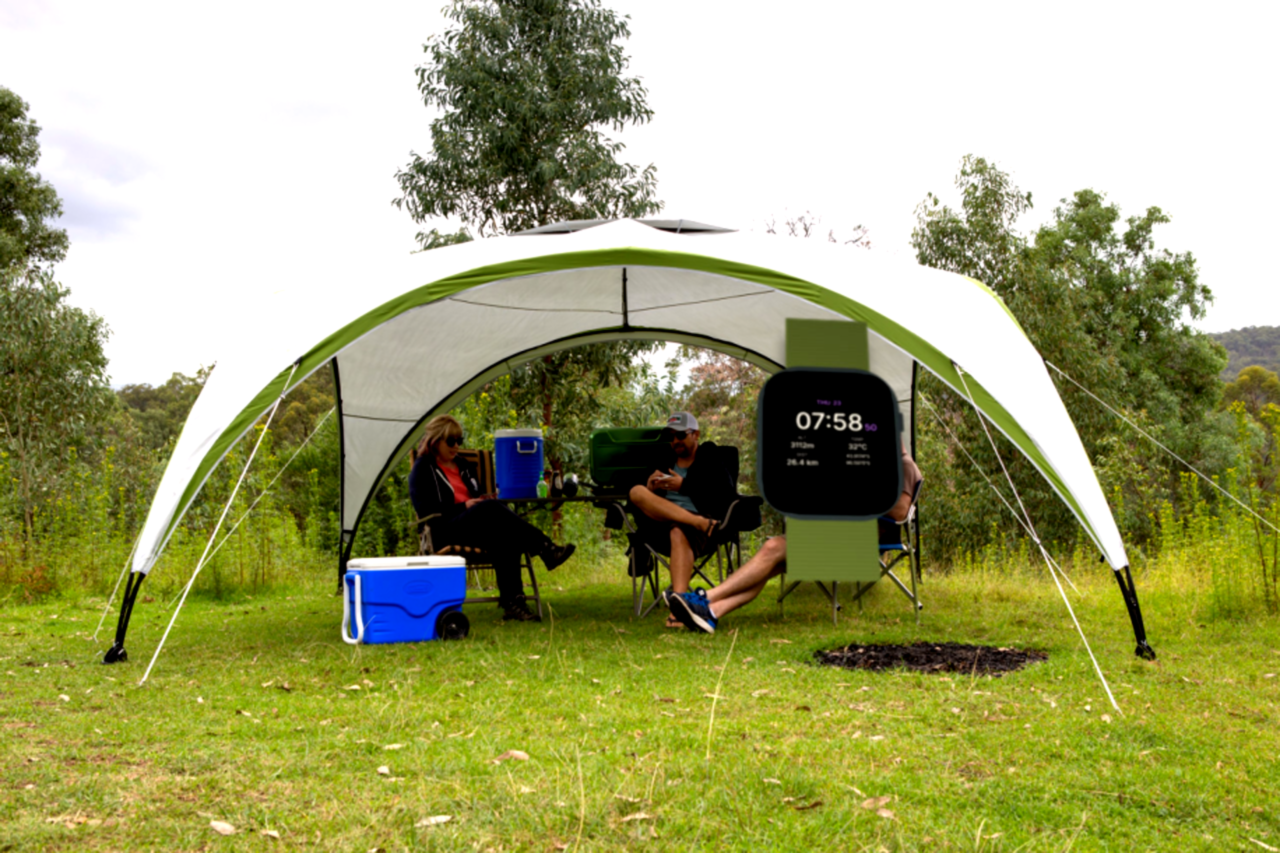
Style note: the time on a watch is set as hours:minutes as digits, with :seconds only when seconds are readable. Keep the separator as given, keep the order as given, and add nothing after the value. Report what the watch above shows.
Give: 7:58
